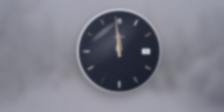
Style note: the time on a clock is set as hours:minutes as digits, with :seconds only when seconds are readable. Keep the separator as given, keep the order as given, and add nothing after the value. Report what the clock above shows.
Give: 11:59
